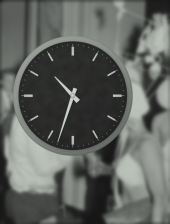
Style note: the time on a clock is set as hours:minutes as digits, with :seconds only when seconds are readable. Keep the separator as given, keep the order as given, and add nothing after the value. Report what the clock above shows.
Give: 10:33
